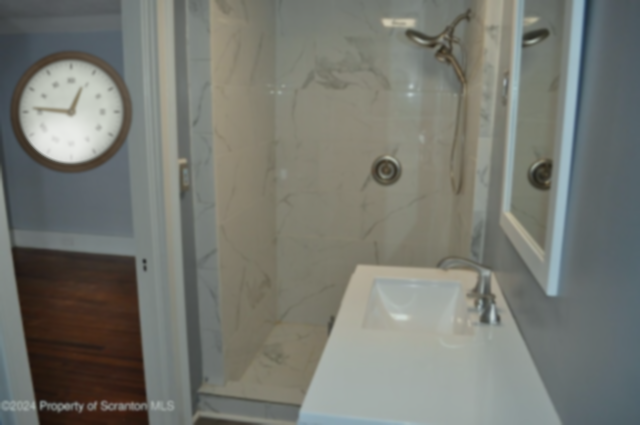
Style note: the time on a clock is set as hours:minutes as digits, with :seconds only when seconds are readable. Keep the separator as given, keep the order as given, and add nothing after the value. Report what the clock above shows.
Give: 12:46
